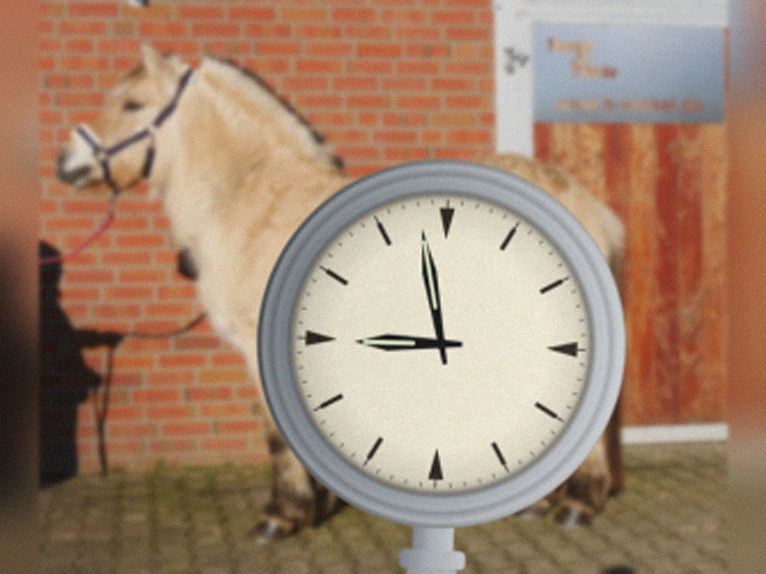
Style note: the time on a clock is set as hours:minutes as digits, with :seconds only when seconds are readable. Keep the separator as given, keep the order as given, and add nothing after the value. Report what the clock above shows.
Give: 8:58
